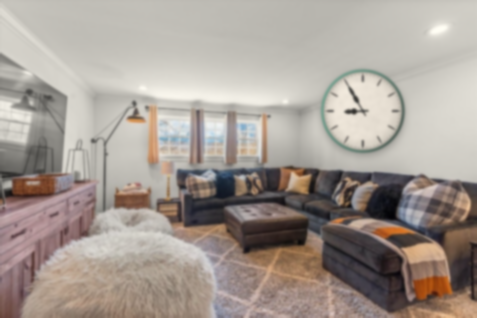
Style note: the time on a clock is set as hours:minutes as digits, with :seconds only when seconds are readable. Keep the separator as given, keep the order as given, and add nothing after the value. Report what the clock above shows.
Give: 8:55
